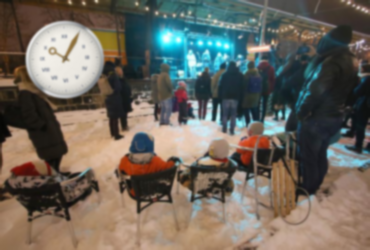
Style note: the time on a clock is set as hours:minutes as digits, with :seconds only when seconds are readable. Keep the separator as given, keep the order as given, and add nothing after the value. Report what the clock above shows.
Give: 10:05
